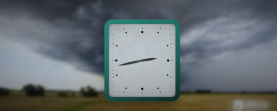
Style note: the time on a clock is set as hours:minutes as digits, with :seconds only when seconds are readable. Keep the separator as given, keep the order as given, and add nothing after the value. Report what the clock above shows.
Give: 2:43
